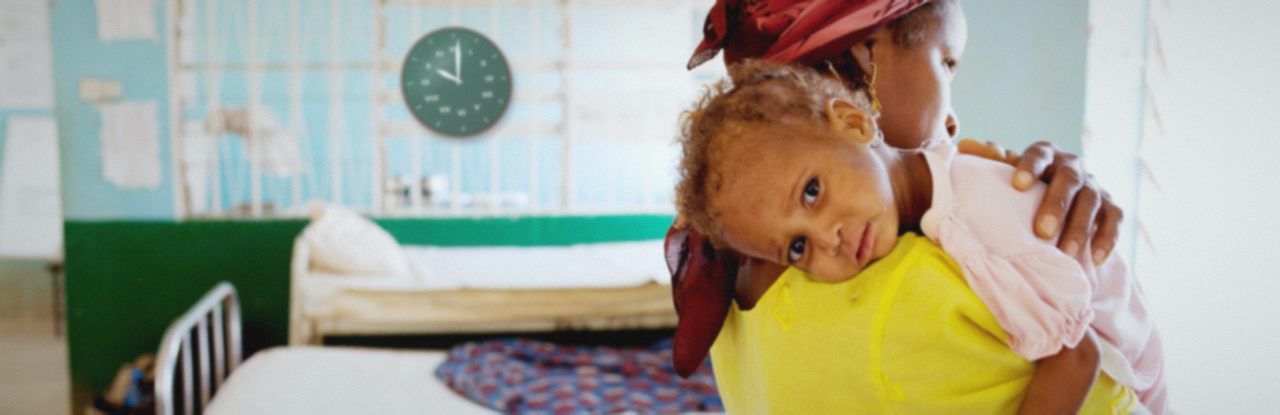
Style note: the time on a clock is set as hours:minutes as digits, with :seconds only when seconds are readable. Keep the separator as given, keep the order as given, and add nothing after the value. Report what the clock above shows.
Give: 10:01
